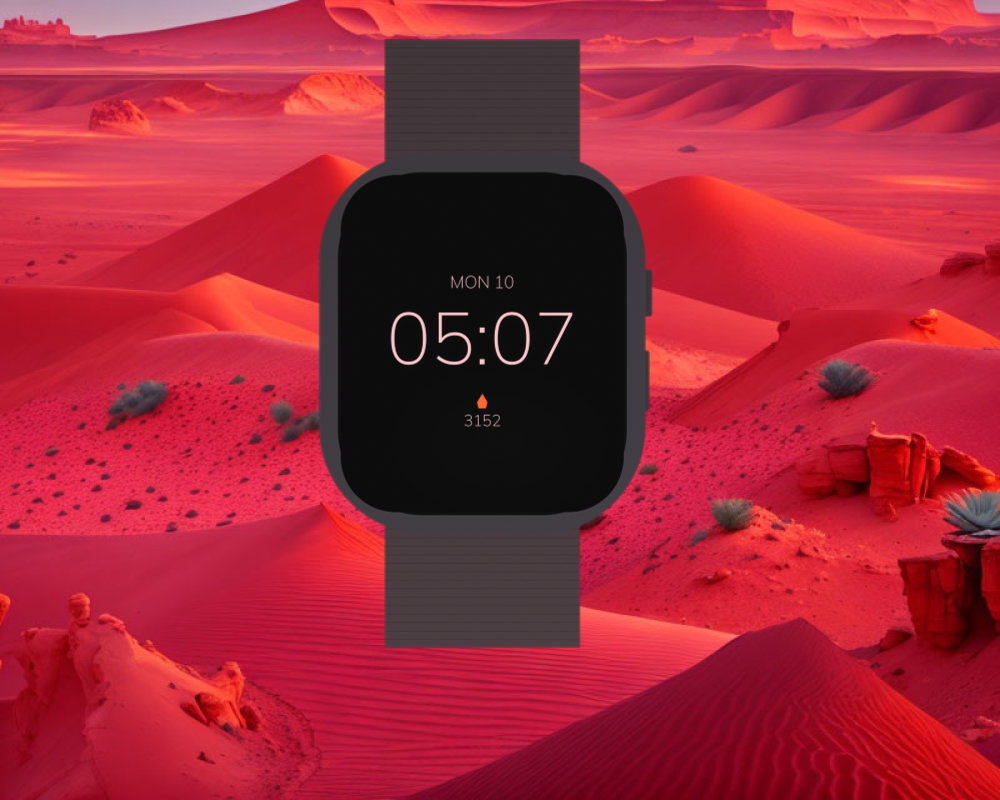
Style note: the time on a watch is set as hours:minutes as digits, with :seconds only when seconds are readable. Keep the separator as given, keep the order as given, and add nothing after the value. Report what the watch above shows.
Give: 5:07
